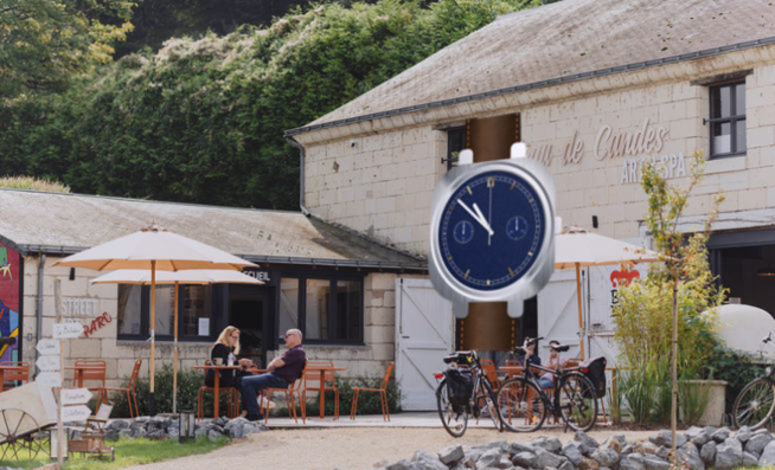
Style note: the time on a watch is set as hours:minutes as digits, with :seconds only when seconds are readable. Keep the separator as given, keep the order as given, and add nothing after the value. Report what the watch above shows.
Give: 10:52
